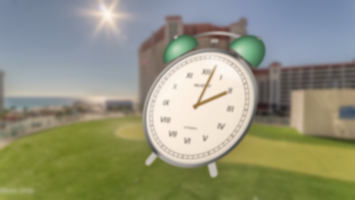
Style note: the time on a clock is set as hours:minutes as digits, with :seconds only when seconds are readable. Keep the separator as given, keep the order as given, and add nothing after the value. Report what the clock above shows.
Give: 2:02
